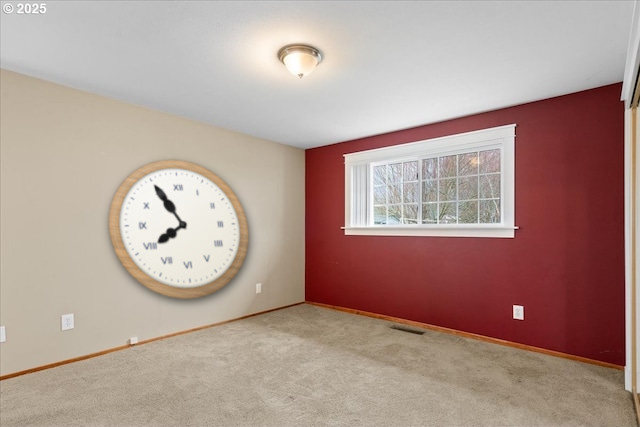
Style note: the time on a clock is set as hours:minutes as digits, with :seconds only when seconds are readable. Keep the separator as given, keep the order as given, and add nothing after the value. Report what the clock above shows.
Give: 7:55
